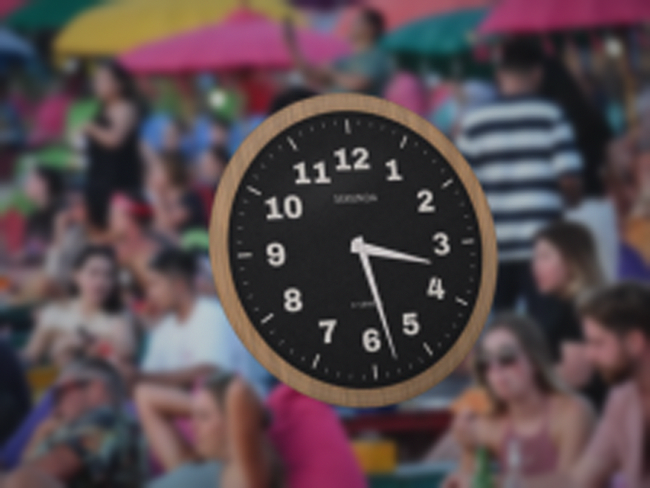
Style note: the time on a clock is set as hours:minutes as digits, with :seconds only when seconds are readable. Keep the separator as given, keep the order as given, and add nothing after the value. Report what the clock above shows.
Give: 3:28
